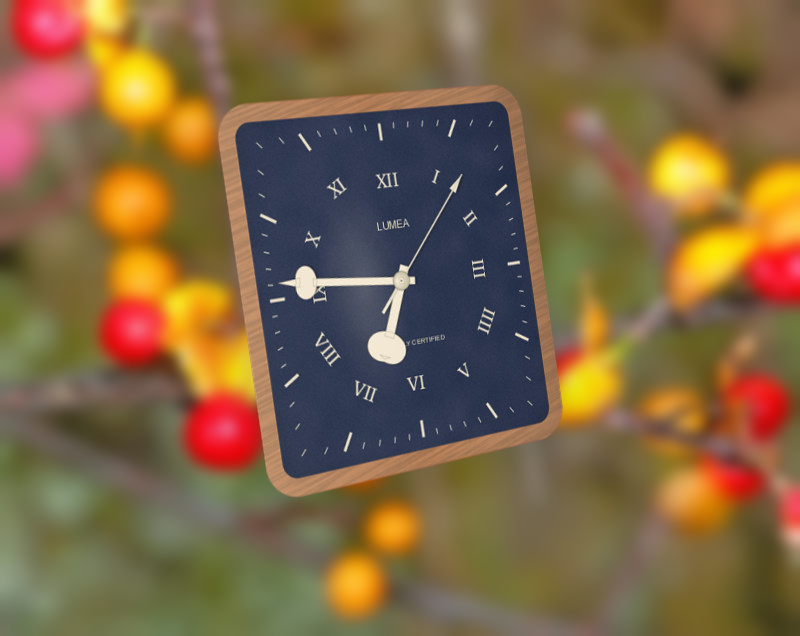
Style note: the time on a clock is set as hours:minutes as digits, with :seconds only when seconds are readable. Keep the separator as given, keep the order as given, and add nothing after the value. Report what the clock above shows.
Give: 6:46:07
